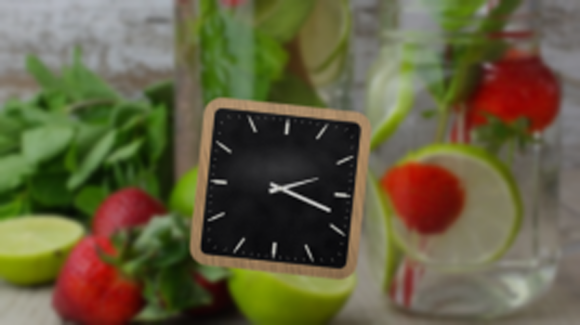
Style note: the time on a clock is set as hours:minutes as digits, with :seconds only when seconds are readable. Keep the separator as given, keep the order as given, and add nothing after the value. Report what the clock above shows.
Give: 2:18
